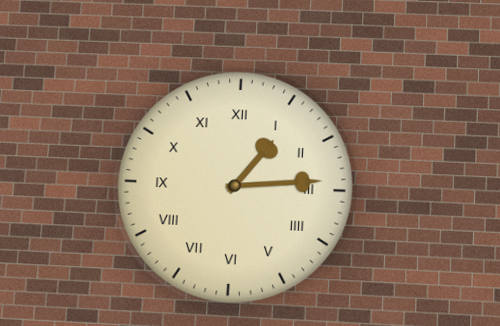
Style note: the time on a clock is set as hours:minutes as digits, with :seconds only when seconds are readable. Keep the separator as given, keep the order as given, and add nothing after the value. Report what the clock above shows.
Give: 1:14
